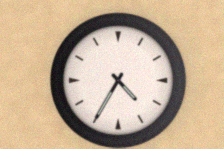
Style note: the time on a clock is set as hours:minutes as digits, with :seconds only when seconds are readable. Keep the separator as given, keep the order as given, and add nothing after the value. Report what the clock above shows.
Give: 4:35
